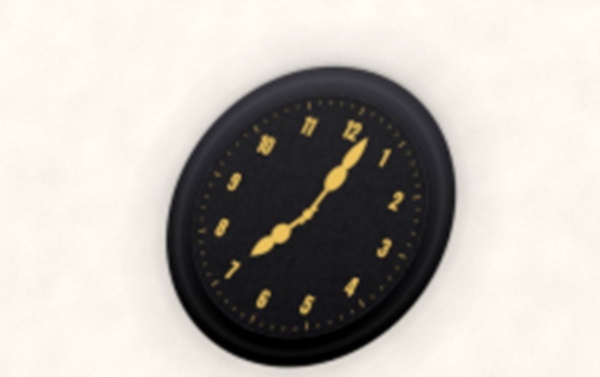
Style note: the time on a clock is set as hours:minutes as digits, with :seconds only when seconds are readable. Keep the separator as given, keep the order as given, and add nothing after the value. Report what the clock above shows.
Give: 7:02
